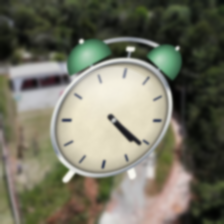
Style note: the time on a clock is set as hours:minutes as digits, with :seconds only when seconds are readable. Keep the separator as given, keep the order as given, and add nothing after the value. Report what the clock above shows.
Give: 4:21
